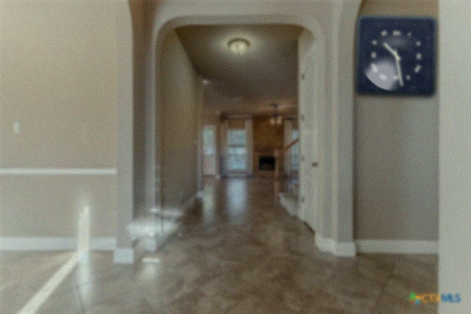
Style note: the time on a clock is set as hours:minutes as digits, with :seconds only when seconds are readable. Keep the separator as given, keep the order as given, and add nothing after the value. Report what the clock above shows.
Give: 10:28
